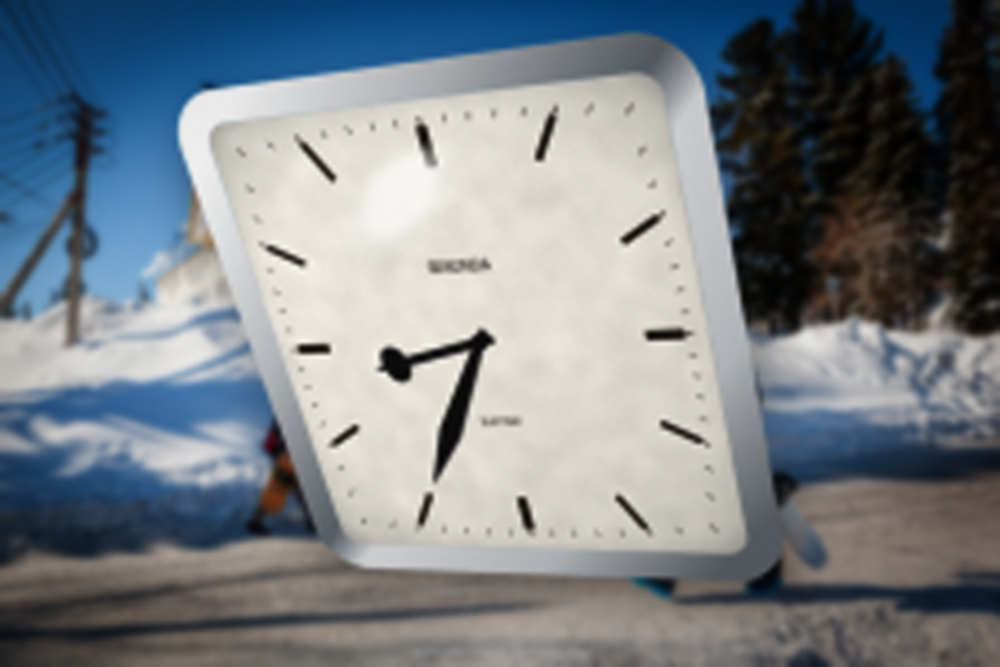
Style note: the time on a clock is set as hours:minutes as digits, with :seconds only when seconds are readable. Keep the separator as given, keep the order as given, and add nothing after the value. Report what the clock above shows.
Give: 8:35
